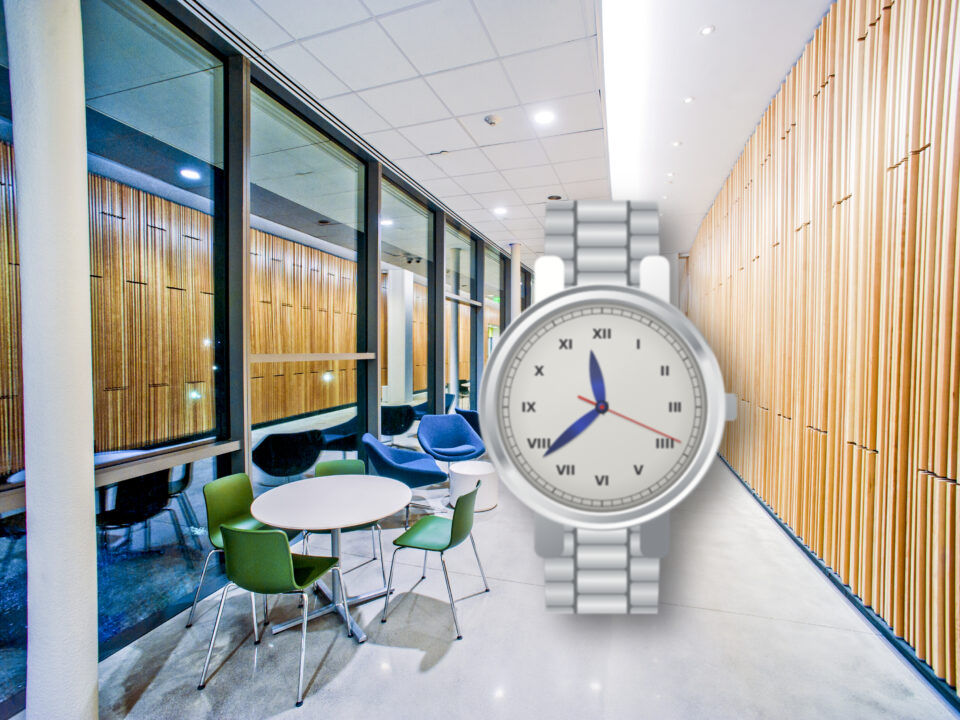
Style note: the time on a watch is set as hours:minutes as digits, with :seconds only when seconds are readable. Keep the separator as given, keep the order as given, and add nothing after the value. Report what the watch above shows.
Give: 11:38:19
